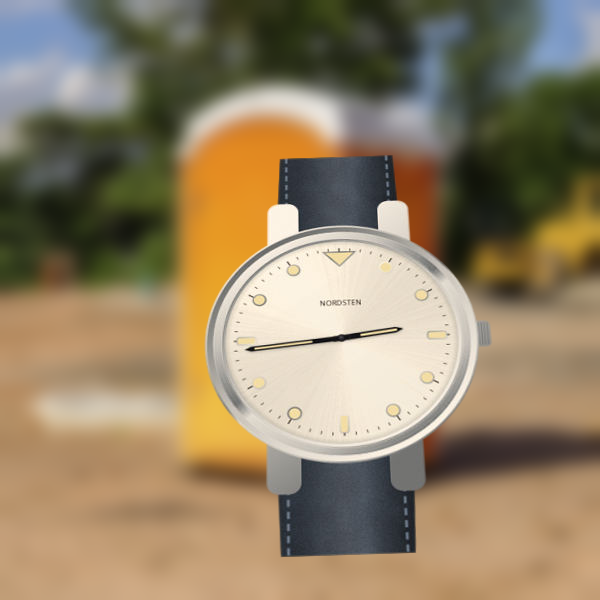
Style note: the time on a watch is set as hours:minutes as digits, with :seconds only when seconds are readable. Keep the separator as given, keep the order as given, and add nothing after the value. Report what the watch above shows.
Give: 2:44
